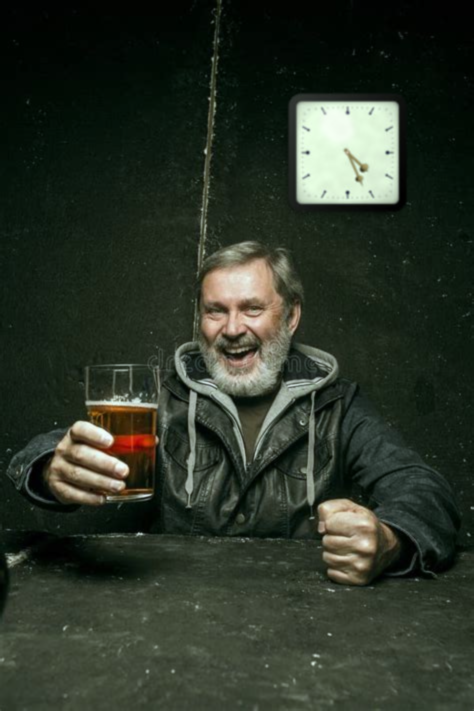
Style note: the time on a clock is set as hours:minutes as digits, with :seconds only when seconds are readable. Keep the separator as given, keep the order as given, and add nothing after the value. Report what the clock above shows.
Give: 4:26
